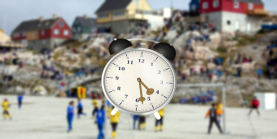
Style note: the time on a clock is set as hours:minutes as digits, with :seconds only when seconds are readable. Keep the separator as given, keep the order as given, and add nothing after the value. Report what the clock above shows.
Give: 4:28
